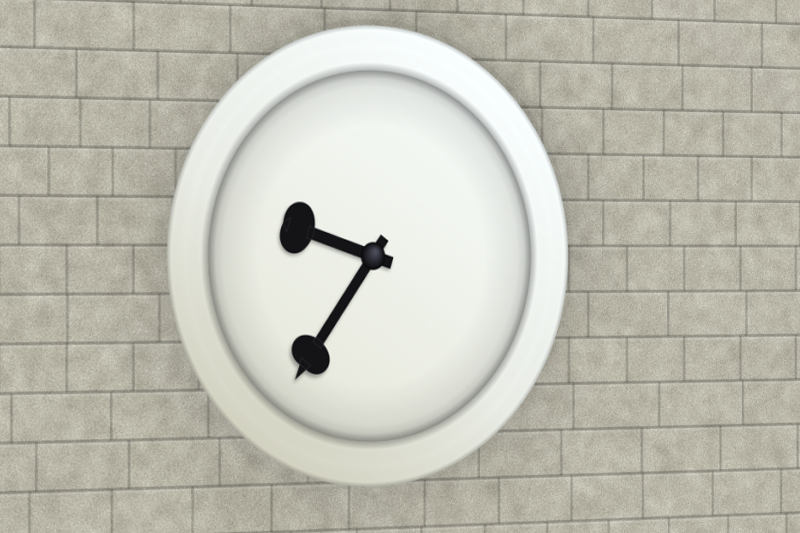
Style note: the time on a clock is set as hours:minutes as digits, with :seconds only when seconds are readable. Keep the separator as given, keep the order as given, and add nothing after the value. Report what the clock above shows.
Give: 9:36
